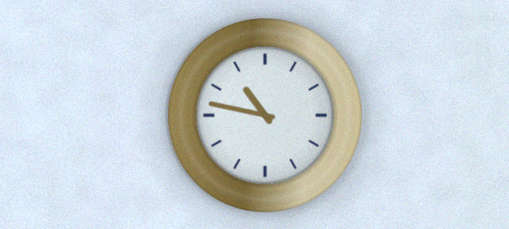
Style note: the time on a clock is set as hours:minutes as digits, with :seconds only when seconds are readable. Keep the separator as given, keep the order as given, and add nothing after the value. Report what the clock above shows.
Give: 10:47
